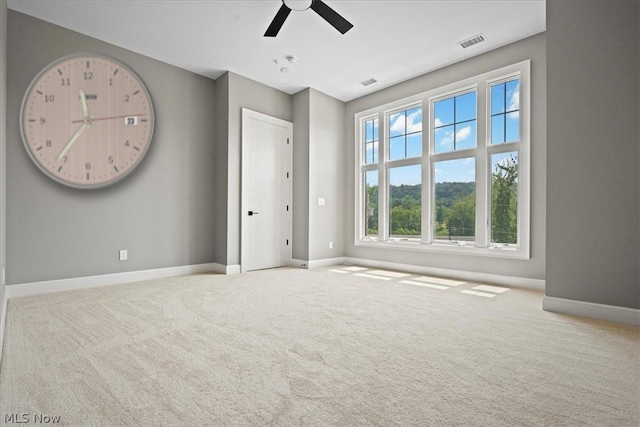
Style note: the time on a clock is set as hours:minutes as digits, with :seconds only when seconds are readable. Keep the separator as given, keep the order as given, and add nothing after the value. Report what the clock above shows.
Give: 11:36:14
